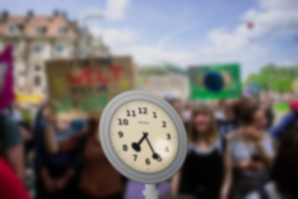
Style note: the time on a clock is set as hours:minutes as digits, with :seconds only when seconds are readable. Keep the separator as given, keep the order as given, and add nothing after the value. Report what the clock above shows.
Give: 7:26
